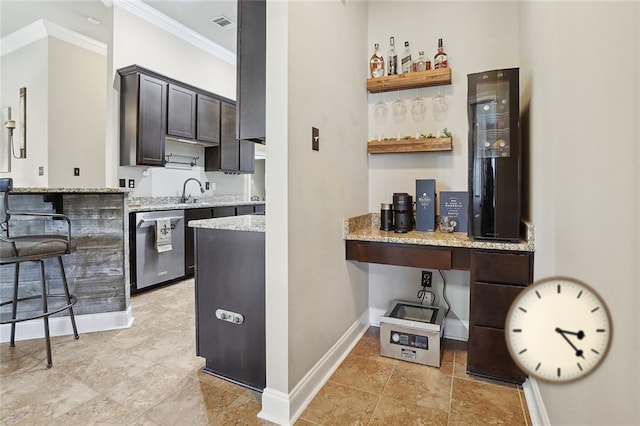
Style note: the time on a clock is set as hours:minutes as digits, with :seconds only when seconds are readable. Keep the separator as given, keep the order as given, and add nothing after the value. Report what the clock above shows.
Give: 3:23
